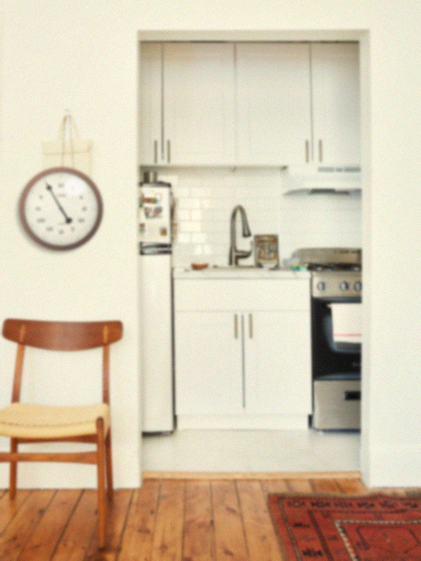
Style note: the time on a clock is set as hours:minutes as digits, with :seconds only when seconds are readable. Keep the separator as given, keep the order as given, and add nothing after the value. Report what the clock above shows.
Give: 4:55
